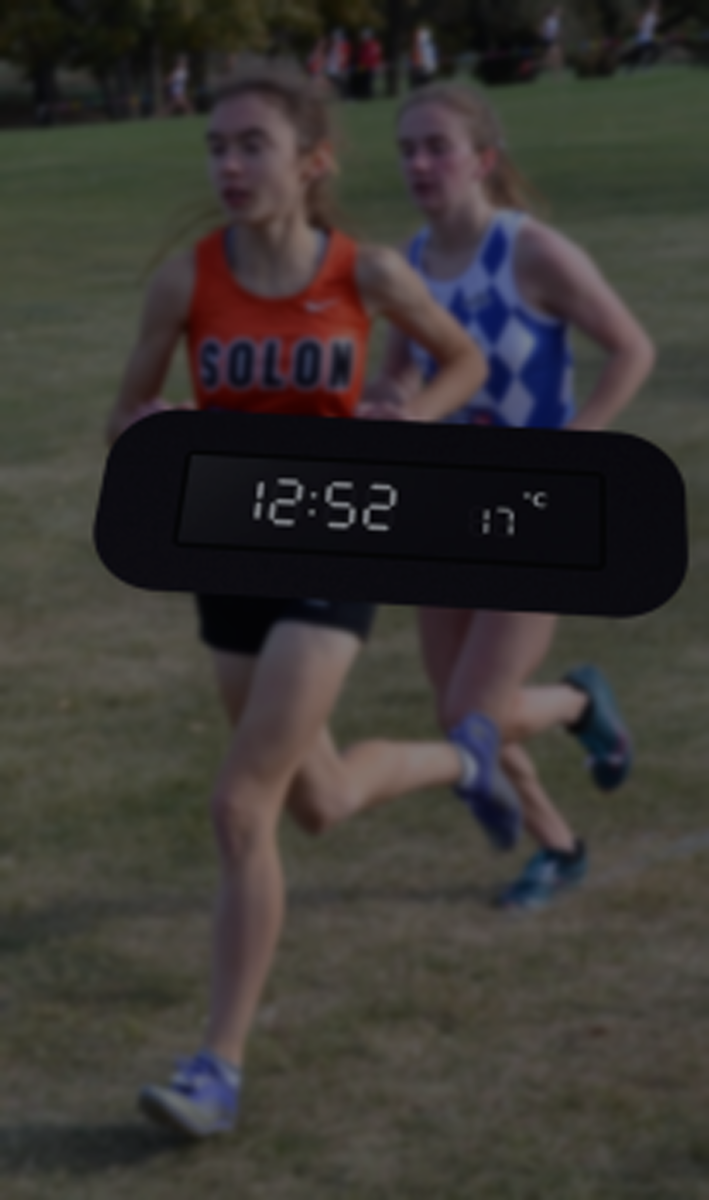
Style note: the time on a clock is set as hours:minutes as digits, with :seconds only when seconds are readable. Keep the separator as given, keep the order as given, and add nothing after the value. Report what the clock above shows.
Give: 12:52
